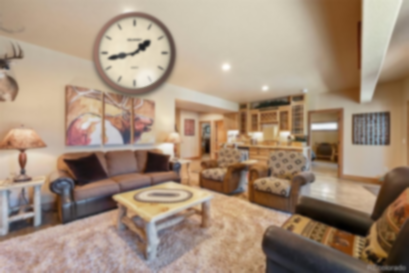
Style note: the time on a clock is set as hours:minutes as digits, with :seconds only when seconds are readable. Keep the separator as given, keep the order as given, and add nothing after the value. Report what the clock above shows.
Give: 1:43
